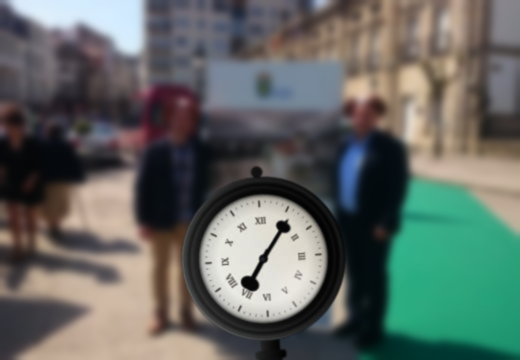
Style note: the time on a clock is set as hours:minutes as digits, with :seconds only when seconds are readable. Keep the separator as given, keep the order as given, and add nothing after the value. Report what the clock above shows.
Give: 7:06
